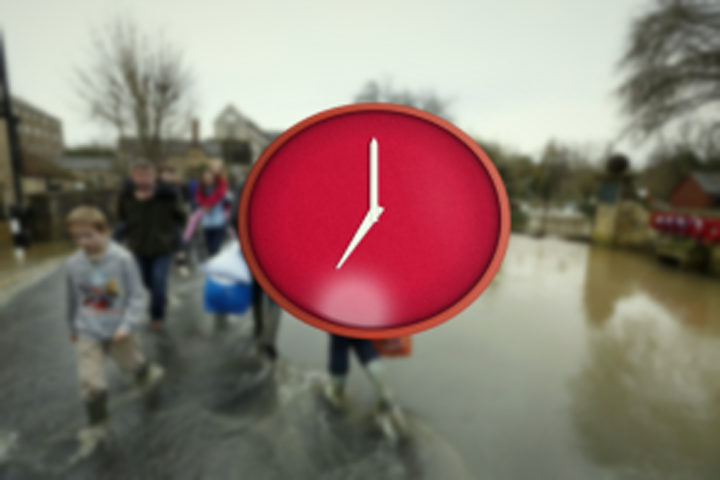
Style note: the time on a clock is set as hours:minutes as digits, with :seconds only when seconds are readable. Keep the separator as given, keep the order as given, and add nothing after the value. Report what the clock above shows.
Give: 7:00
